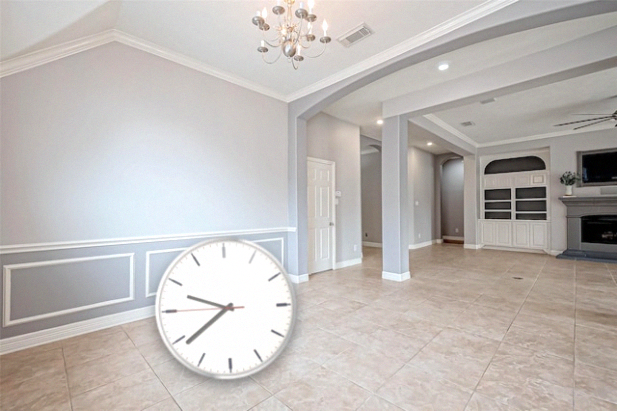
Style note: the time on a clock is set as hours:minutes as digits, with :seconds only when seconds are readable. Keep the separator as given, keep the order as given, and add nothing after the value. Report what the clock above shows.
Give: 9:38:45
